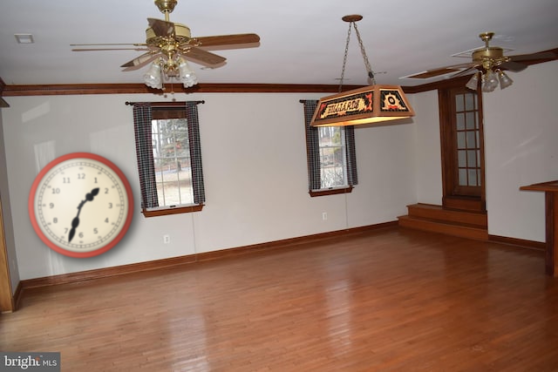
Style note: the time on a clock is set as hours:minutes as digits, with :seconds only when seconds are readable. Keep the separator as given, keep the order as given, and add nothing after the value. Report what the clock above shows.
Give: 1:33
